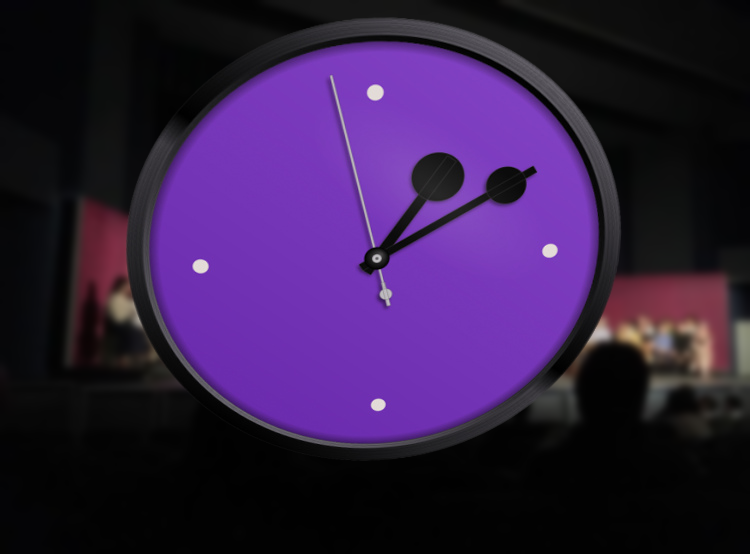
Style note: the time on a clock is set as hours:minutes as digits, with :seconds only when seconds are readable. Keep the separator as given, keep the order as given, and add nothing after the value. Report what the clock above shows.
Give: 1:09:58
